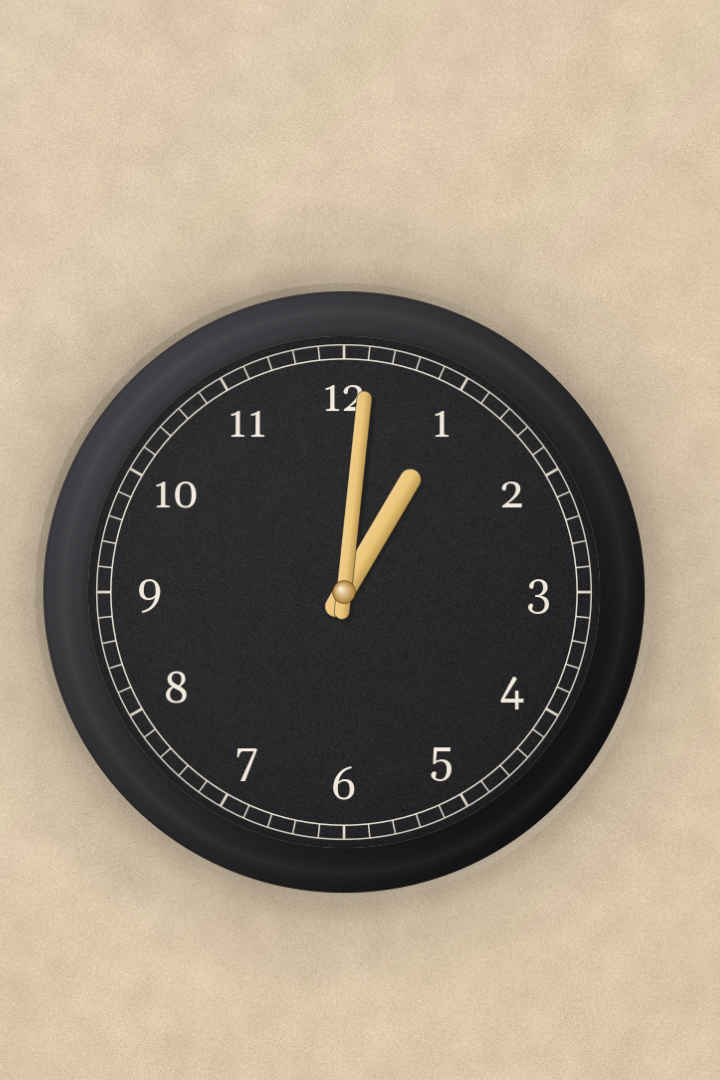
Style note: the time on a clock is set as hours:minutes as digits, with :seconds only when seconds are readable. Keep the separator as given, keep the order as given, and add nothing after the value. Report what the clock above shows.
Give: 1:01
